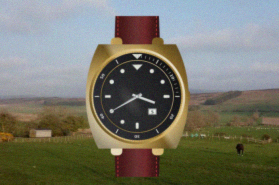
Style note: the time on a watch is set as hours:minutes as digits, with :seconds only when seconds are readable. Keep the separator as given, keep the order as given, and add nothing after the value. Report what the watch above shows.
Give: 3:40
